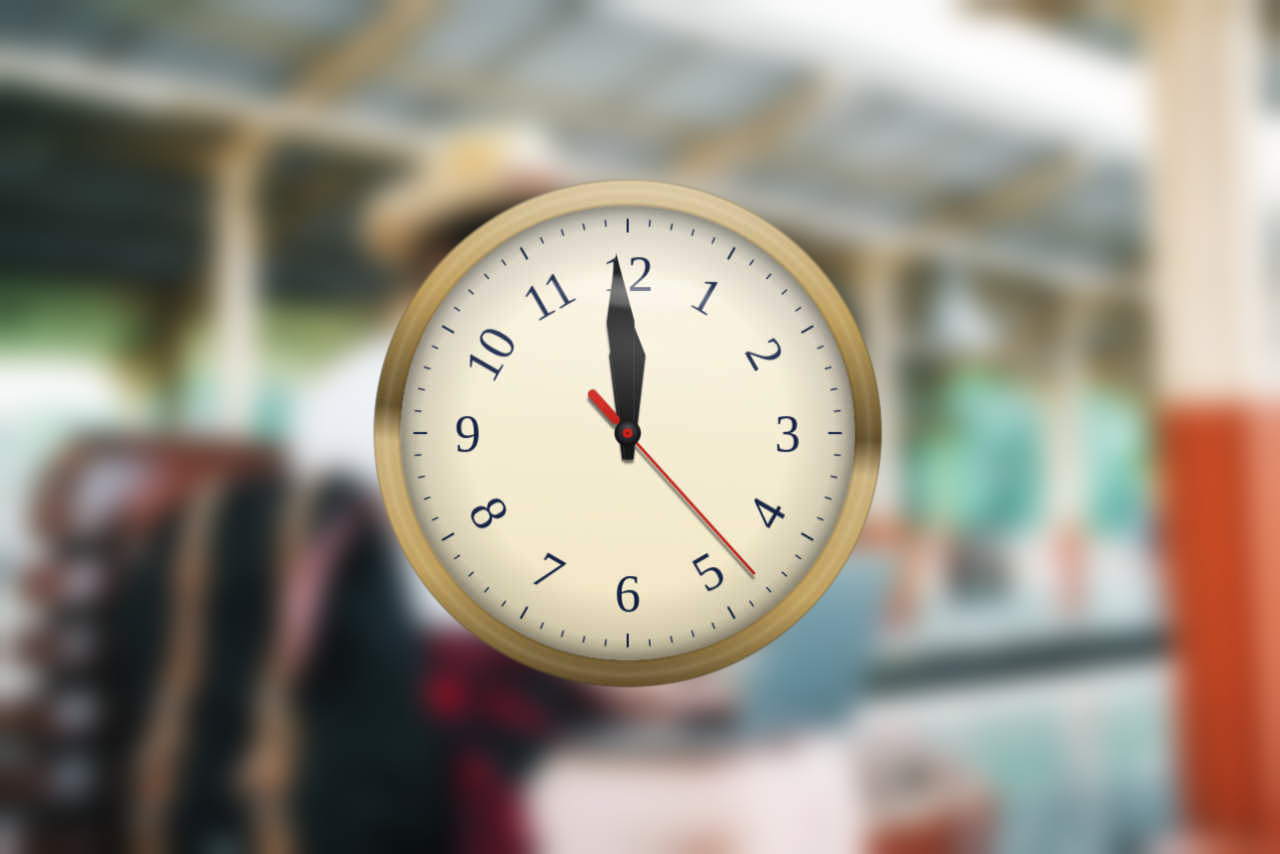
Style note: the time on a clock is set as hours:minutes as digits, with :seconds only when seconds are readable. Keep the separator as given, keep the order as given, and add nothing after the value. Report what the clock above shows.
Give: 11:59:23
